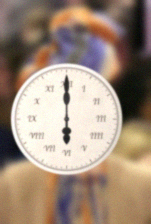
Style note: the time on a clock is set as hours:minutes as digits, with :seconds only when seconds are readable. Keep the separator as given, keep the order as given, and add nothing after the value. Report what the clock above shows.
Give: 6:00
